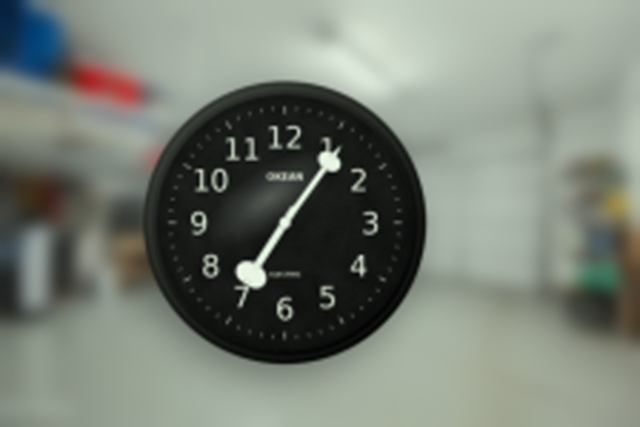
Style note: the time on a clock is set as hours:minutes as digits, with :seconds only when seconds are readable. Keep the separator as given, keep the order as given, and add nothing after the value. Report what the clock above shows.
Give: 7:06
